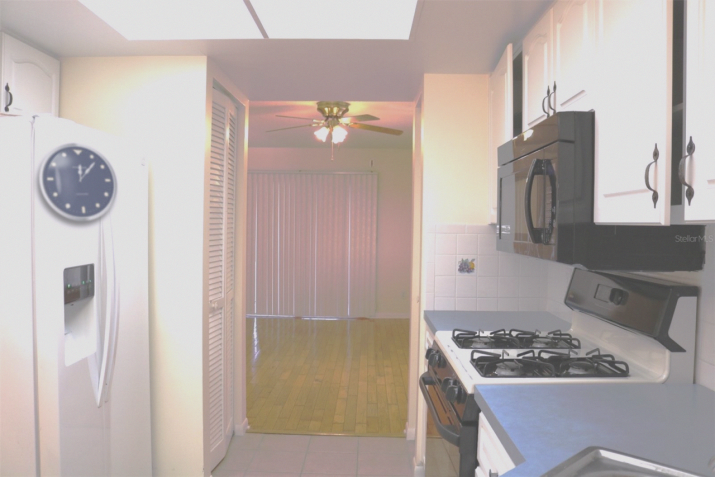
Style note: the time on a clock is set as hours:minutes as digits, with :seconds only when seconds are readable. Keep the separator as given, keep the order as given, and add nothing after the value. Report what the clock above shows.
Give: 12:07
